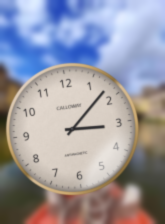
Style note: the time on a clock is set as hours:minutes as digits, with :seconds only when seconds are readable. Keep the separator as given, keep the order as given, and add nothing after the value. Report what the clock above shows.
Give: 3:08
